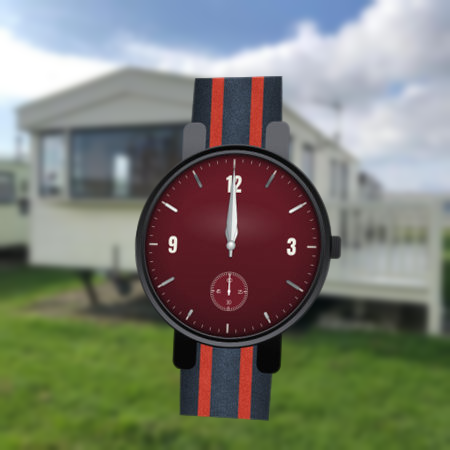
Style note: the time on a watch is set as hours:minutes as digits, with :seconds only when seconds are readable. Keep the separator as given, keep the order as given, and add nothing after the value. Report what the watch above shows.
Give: 12:00
